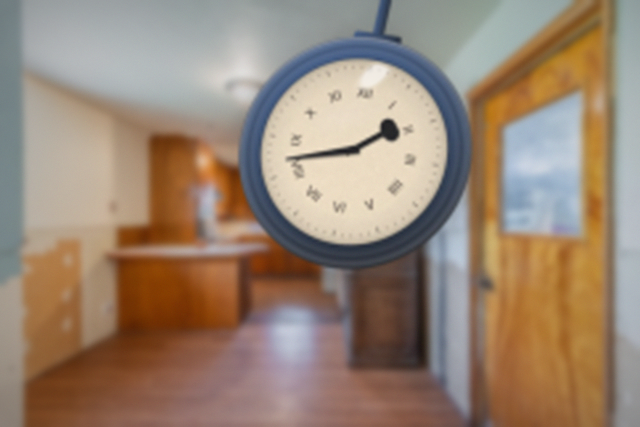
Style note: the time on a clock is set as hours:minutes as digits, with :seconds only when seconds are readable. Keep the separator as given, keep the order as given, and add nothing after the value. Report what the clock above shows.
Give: 1:42
